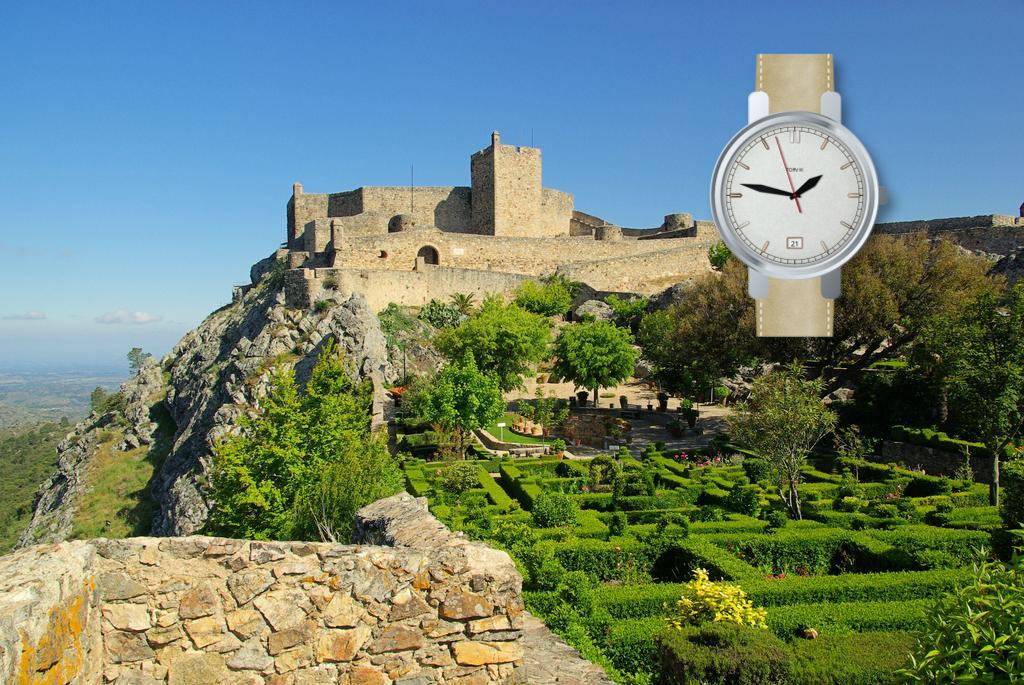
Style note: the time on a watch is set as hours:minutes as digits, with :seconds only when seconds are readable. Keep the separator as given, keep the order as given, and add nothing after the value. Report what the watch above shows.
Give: 1:46:57
